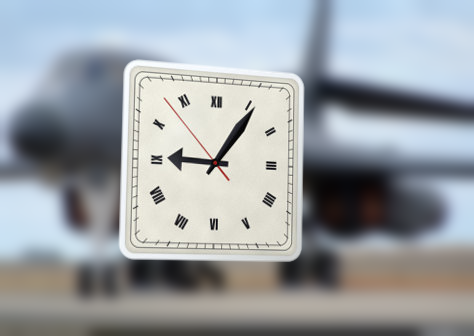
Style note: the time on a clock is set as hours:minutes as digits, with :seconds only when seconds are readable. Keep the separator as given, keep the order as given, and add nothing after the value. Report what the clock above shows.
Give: 9:05:53
